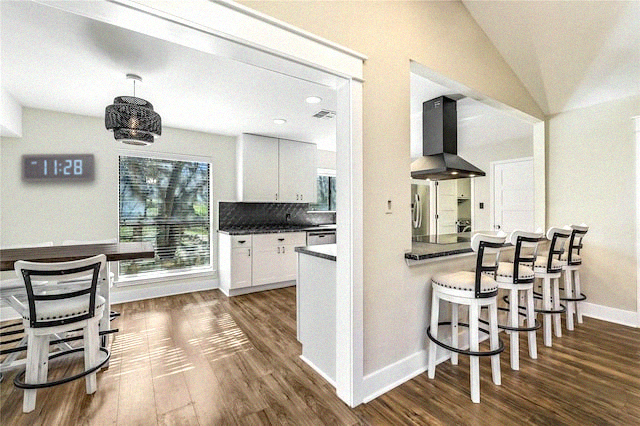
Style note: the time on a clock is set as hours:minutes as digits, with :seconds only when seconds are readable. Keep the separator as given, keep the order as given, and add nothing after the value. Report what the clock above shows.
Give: 11:28
